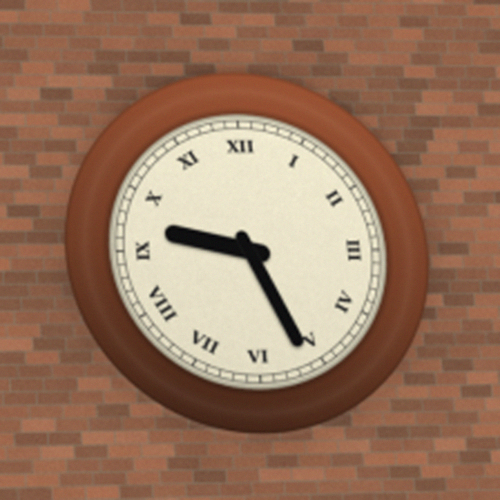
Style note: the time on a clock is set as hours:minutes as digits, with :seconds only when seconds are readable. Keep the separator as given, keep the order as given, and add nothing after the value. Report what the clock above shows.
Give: 9:26
